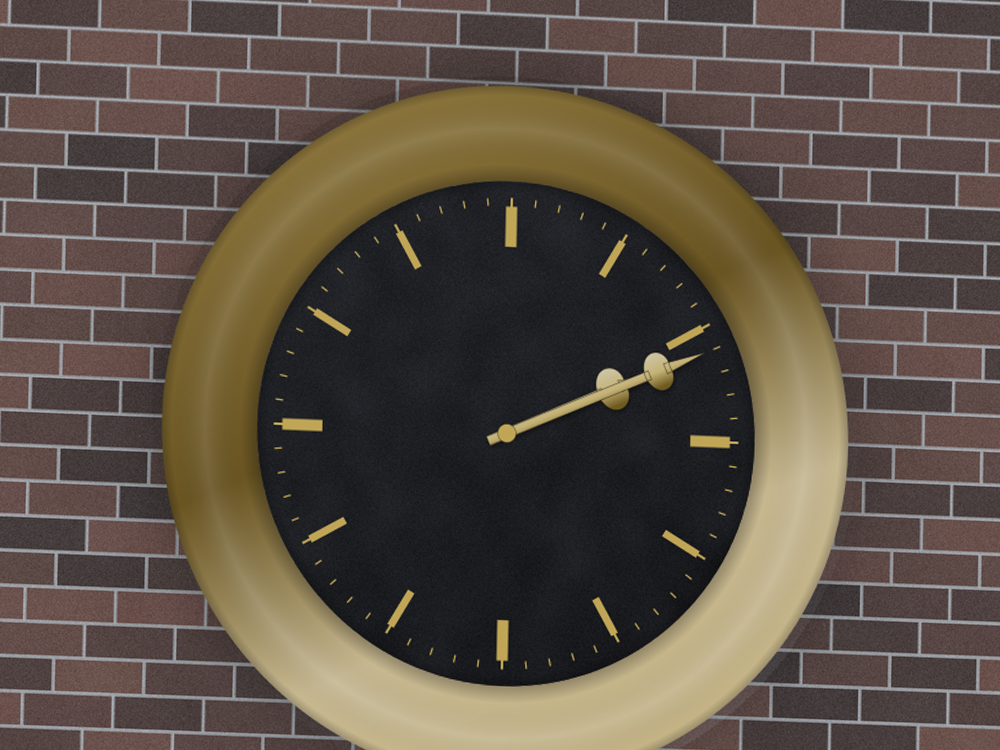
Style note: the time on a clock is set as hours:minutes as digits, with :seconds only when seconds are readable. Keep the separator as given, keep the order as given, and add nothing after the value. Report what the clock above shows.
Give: 2:11
